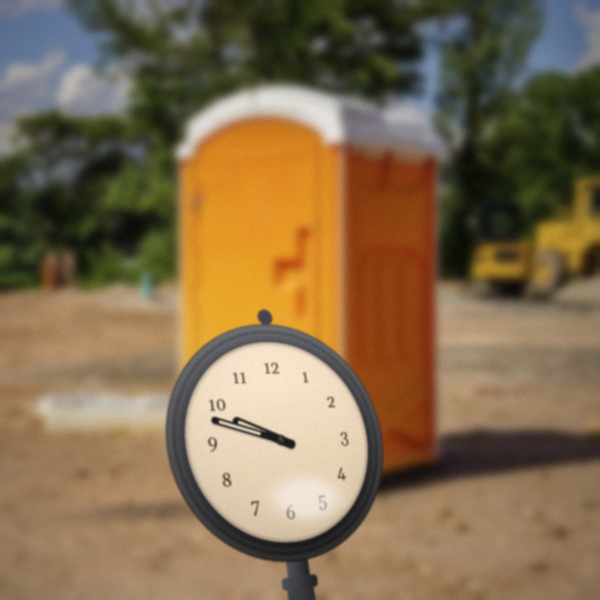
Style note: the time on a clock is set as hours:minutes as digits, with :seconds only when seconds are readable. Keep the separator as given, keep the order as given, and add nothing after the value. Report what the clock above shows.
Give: 9:48
